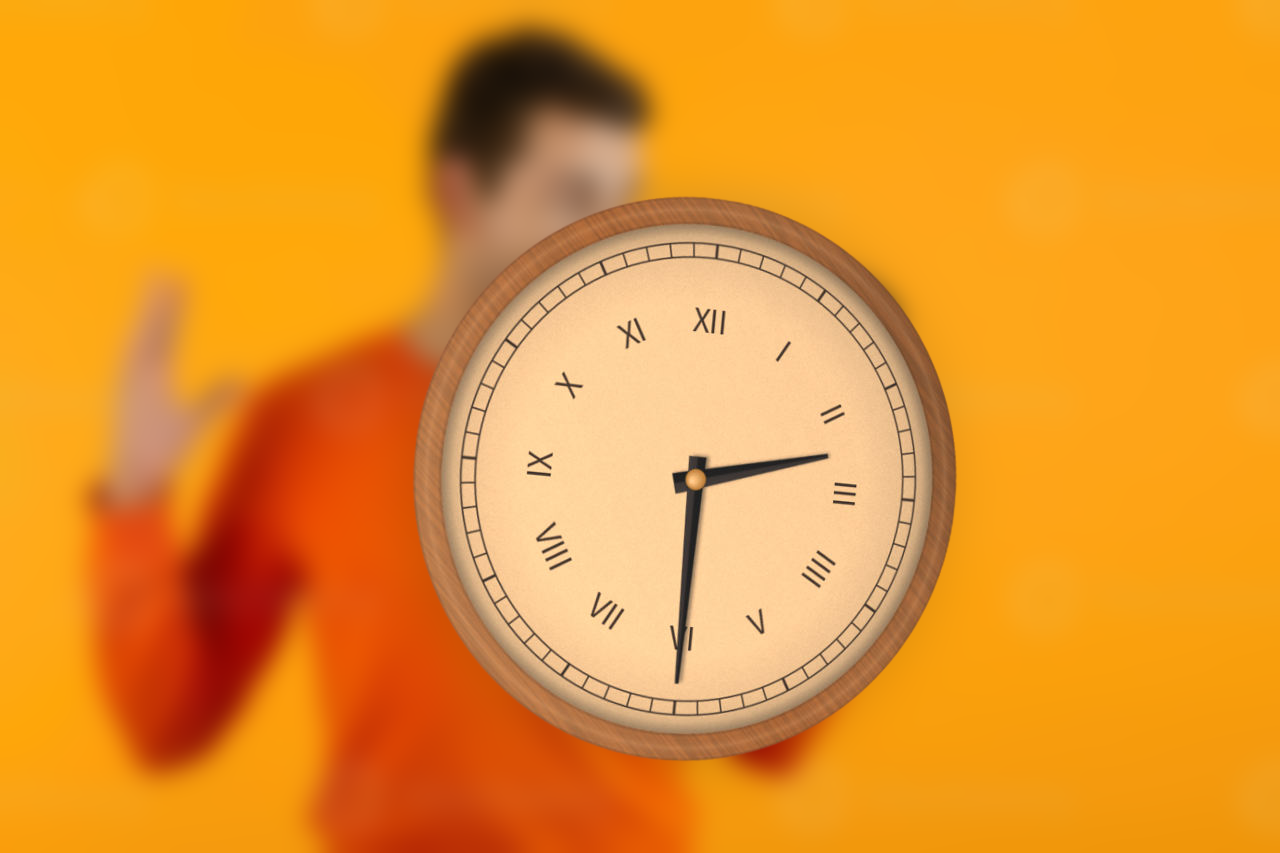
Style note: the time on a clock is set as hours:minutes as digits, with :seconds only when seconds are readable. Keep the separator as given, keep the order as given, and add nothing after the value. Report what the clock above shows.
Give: 2:30
